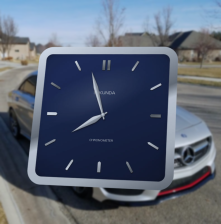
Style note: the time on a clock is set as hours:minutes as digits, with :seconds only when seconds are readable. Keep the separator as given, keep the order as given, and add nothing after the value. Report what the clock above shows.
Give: 7:57
